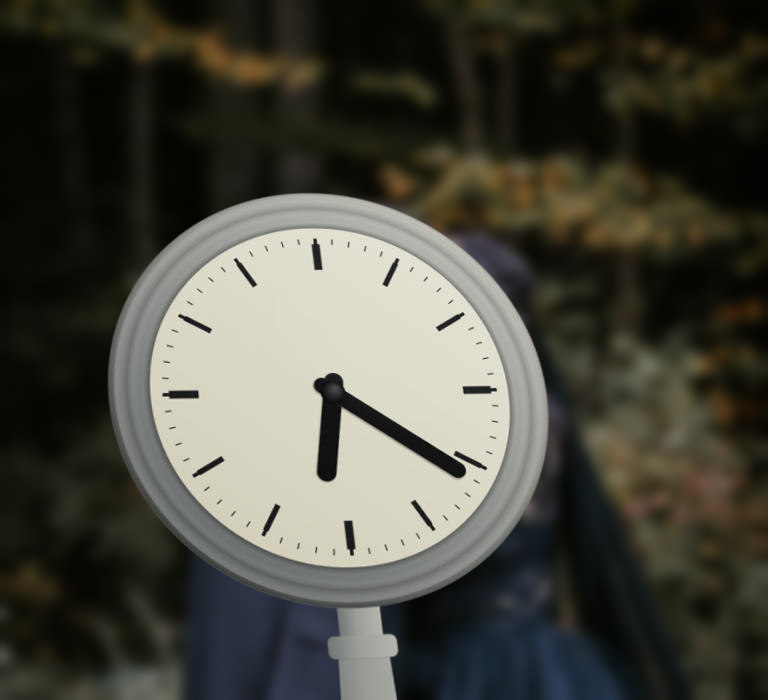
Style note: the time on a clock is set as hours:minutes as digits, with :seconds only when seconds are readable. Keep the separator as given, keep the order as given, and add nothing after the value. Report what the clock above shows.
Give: 6:21
